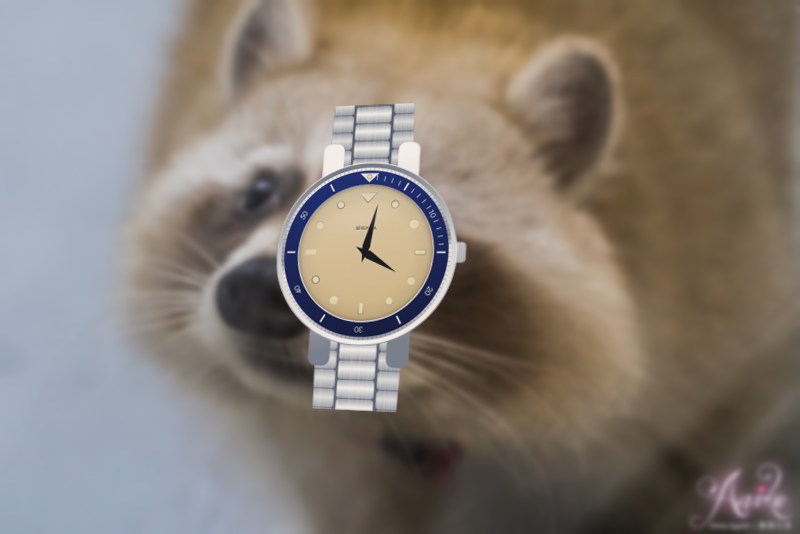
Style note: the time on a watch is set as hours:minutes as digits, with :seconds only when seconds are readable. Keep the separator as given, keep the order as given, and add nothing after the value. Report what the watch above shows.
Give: 4:02
